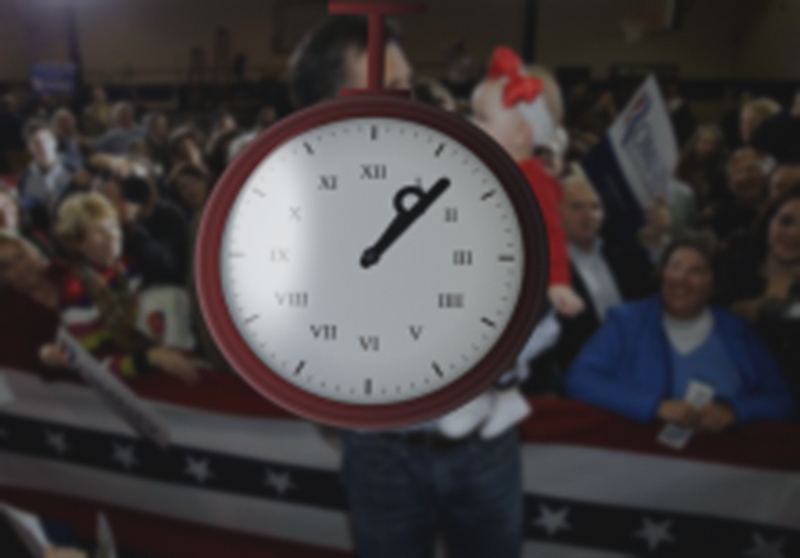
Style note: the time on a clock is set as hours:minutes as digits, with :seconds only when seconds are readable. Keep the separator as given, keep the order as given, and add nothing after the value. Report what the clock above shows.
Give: 1:07
